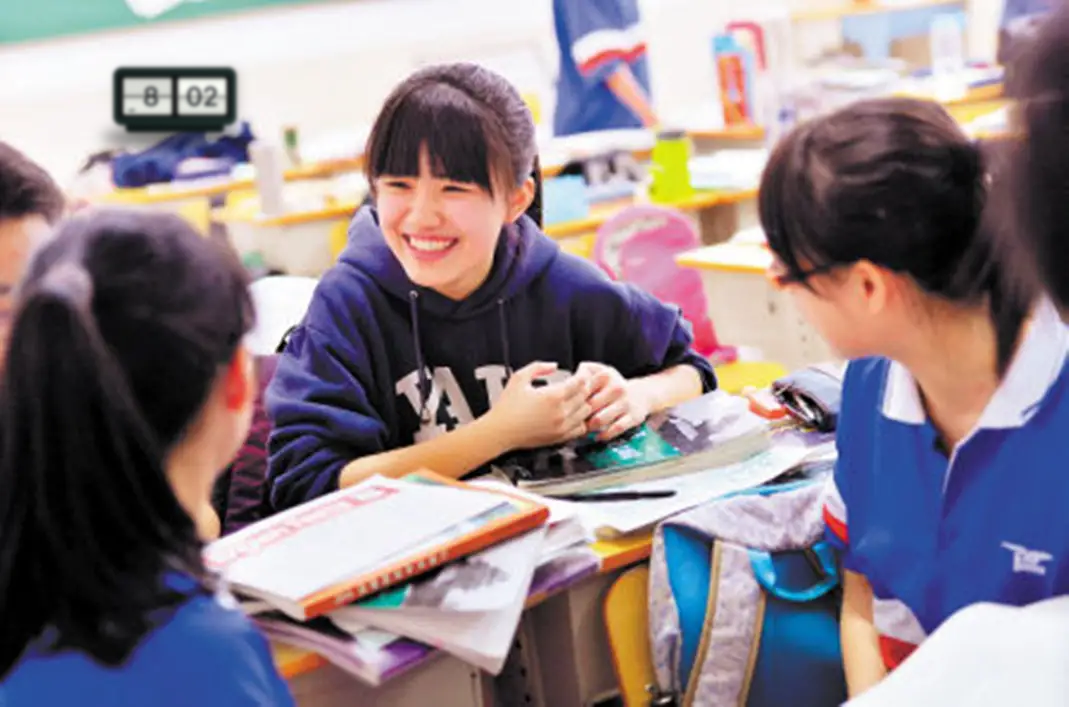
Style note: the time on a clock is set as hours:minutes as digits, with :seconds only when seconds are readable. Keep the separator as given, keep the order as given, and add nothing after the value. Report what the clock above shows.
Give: 8:02
